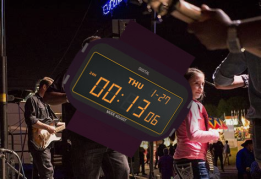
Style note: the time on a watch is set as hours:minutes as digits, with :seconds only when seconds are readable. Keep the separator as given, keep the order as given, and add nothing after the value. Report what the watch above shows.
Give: 0:13:06
